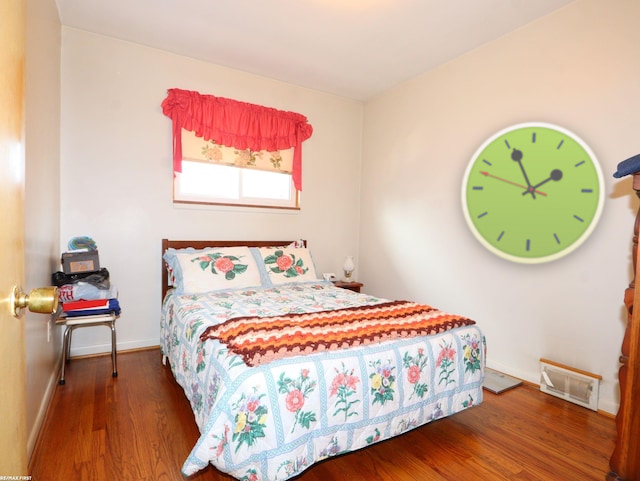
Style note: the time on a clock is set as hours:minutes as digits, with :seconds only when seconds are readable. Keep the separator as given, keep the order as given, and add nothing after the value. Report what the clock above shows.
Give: 1:55:48
